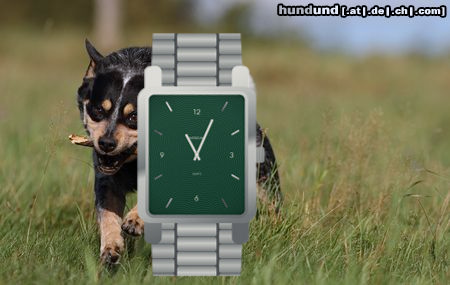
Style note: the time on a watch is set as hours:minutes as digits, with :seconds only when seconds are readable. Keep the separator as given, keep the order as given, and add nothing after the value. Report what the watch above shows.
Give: 11:04
